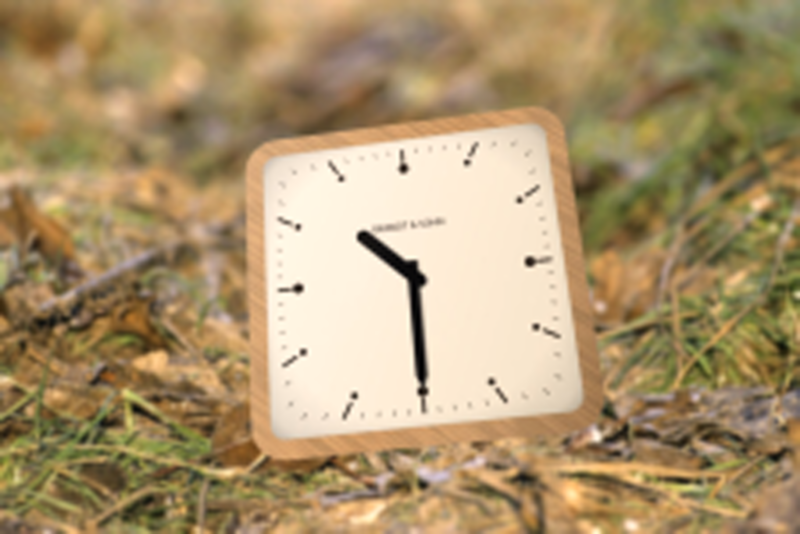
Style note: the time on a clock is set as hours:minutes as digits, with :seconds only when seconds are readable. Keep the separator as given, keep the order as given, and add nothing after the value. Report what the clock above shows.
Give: 10:30
